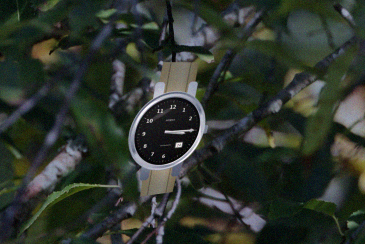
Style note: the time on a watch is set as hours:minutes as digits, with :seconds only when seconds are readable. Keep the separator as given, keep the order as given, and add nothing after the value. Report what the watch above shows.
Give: 3:15
